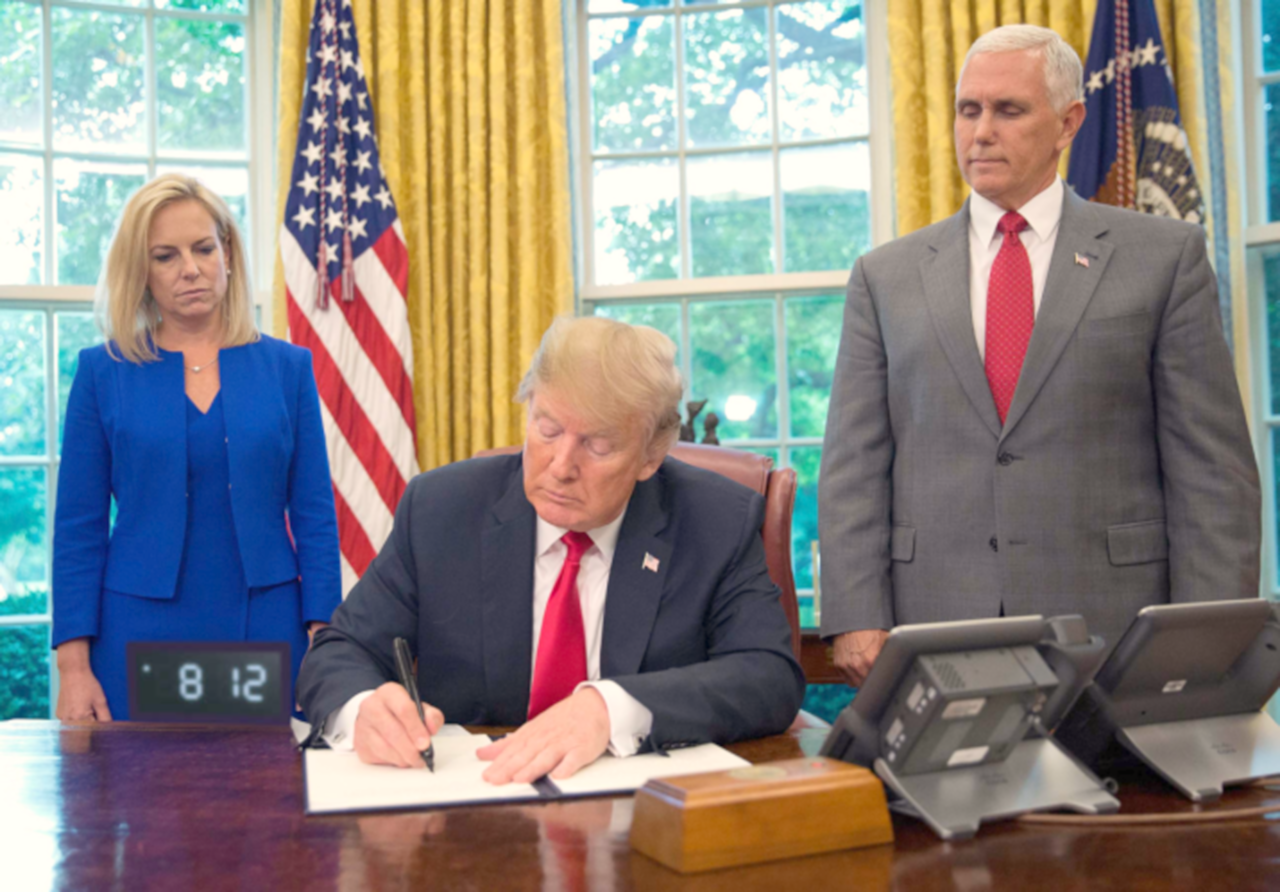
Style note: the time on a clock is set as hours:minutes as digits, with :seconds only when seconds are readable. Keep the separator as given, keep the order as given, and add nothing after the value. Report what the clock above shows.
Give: 8:12
